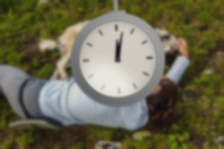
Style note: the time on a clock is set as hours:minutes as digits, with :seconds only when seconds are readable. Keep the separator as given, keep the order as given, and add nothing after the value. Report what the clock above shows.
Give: 12:02
